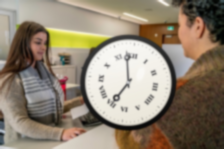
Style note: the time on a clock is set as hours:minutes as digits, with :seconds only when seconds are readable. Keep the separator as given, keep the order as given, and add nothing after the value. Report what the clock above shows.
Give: 6:58
